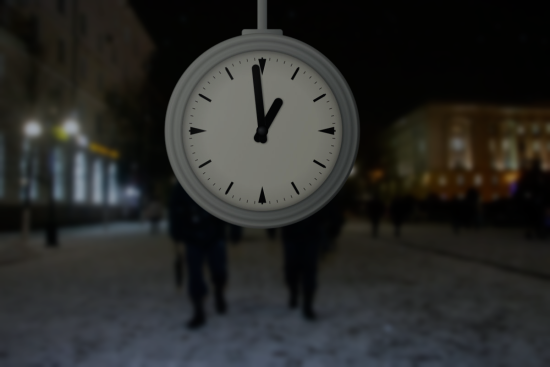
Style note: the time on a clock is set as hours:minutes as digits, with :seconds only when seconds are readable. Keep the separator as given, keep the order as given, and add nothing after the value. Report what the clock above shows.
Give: 12:59
